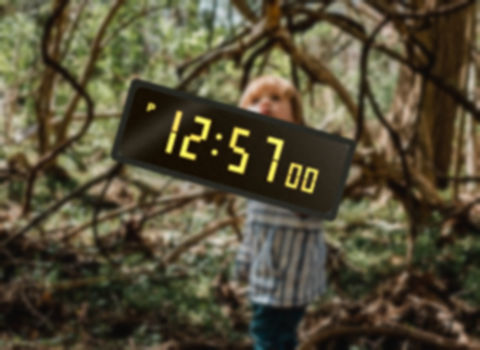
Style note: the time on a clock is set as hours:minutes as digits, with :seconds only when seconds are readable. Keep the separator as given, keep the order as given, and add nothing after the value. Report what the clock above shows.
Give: 12:57:00
